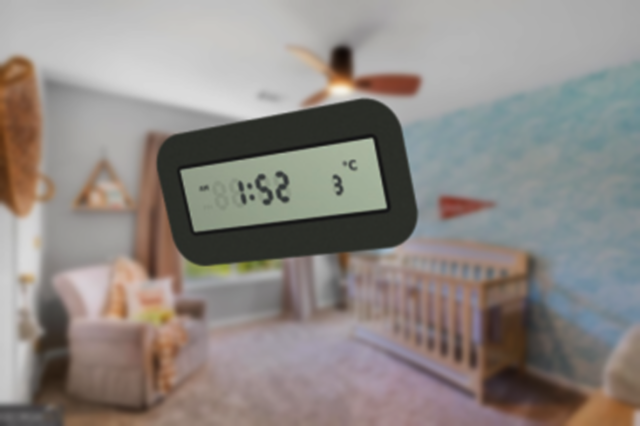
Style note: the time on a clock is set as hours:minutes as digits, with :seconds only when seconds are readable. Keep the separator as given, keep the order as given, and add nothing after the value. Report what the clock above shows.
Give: 1:52
